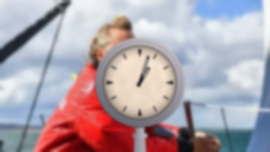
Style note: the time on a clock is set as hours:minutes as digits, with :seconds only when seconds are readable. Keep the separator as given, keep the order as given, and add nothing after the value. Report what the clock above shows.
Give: 1:03
